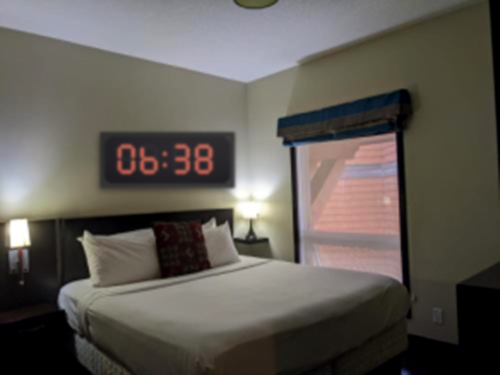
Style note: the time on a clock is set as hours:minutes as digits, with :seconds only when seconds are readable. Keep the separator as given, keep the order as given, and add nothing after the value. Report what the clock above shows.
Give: 6:38
